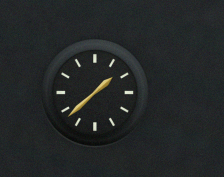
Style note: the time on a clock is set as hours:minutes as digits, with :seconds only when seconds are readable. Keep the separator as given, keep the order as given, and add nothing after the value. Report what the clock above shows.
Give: 1:38
